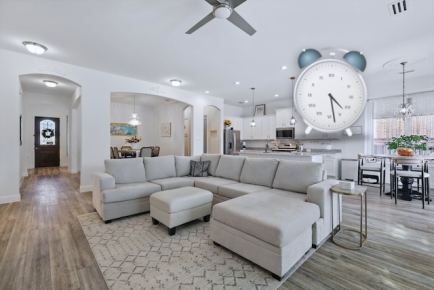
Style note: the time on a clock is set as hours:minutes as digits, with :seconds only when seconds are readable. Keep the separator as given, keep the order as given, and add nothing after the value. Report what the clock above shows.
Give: 4:28
